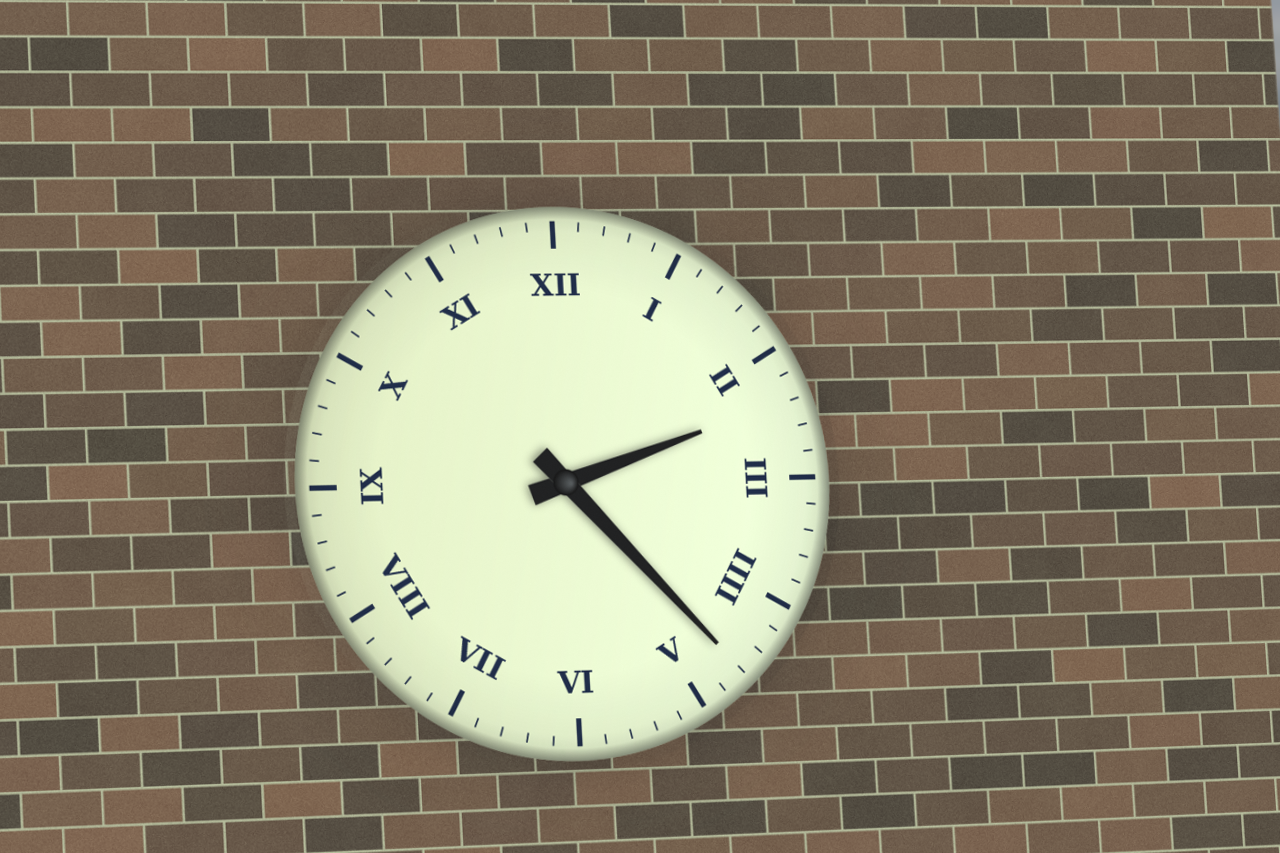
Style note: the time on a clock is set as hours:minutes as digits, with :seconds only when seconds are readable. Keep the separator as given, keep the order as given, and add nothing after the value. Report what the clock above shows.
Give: 2:23
